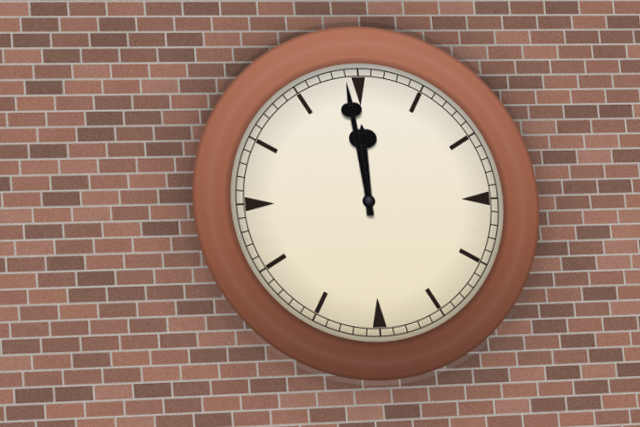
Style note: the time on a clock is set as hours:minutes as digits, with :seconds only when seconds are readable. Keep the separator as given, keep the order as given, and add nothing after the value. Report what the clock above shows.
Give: 11:59
